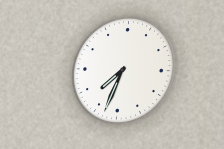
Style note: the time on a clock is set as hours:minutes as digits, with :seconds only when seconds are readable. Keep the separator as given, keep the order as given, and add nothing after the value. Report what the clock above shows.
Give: 7:33
